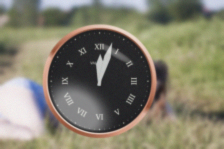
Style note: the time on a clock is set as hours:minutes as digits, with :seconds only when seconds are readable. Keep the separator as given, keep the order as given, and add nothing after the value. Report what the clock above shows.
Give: 12:03
